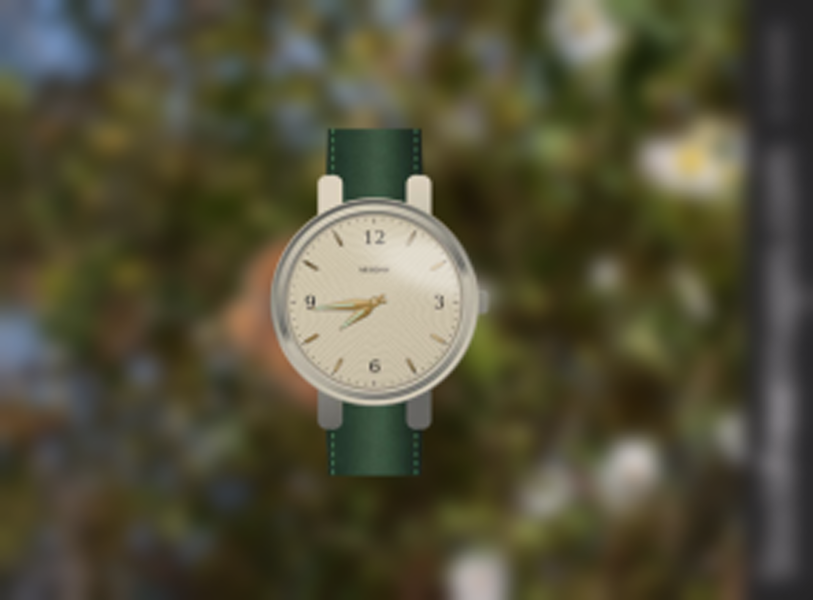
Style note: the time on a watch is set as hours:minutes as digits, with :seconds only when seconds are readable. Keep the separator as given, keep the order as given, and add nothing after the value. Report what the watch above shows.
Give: 7:44
